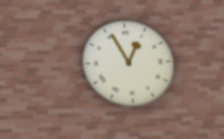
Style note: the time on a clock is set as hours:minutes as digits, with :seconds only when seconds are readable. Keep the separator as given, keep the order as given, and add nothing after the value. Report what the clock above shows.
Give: 12:56
